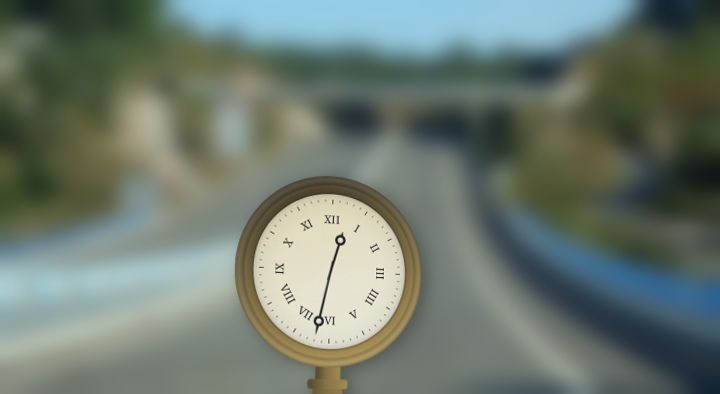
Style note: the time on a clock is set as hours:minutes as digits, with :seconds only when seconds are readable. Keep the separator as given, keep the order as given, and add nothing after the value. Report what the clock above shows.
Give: 12:32
